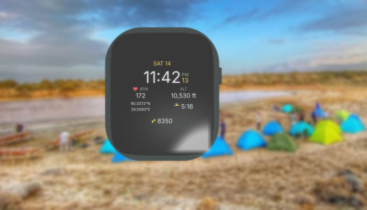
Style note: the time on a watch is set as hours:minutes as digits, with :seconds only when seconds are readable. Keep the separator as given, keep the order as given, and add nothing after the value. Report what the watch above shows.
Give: 11:42
